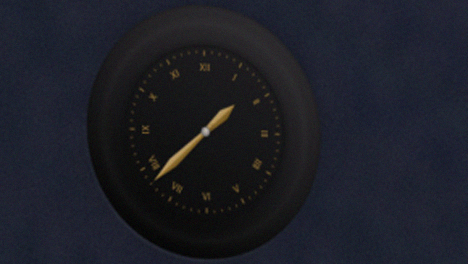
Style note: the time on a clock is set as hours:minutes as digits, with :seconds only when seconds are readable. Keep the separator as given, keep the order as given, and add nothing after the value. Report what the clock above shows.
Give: 1:38
